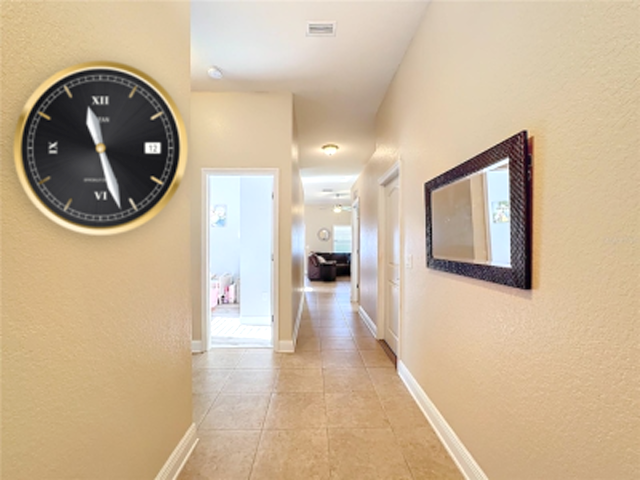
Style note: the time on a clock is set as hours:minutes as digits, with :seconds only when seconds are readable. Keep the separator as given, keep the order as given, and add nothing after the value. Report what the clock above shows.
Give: 11:27
